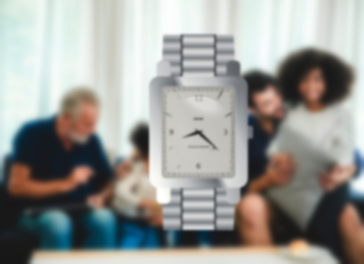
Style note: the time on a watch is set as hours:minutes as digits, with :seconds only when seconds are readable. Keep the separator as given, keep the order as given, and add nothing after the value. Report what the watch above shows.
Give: 8:22
